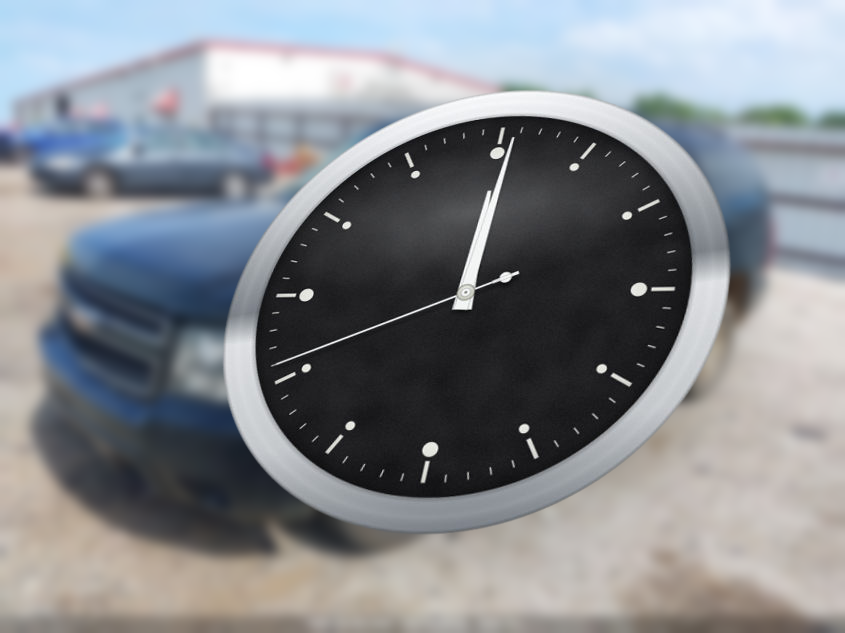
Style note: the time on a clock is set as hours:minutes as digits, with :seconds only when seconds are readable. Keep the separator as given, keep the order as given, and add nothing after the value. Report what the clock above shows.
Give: 12:00:41
